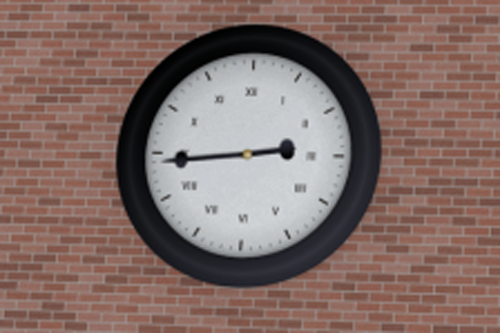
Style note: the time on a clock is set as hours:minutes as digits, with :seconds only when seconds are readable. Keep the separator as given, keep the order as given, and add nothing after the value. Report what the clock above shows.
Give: 2:44
